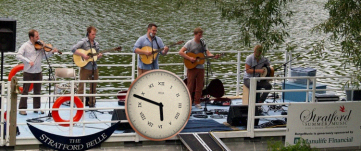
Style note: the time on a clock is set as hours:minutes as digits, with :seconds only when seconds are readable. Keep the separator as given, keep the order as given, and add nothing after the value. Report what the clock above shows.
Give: 5:48
